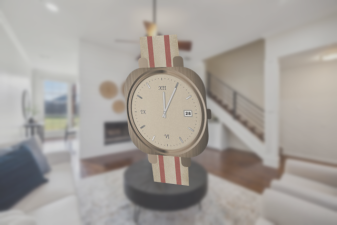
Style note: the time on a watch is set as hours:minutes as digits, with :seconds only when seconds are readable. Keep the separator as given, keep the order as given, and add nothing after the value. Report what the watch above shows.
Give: 12:05
